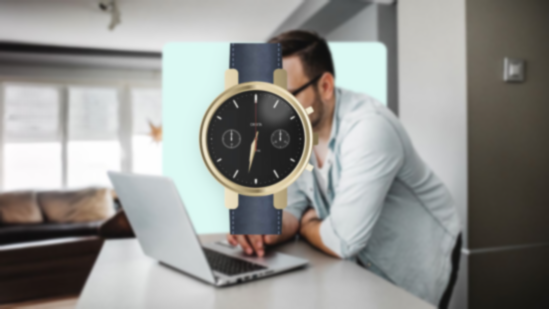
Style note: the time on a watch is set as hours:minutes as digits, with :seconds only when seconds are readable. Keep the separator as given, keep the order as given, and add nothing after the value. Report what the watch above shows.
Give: 6:32
